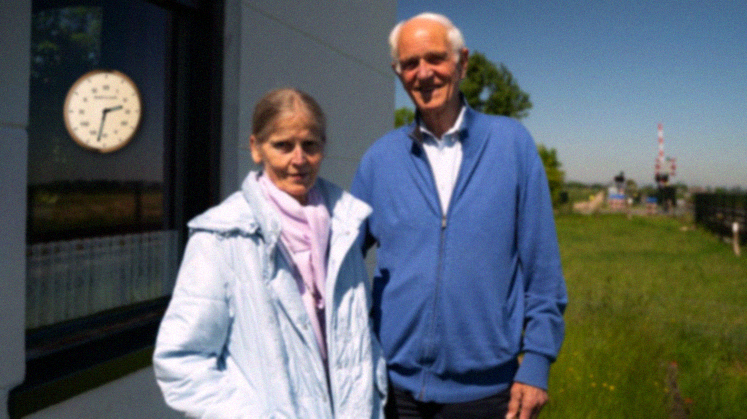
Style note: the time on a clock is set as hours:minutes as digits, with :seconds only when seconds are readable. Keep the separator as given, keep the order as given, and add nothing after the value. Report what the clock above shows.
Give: 2:32
